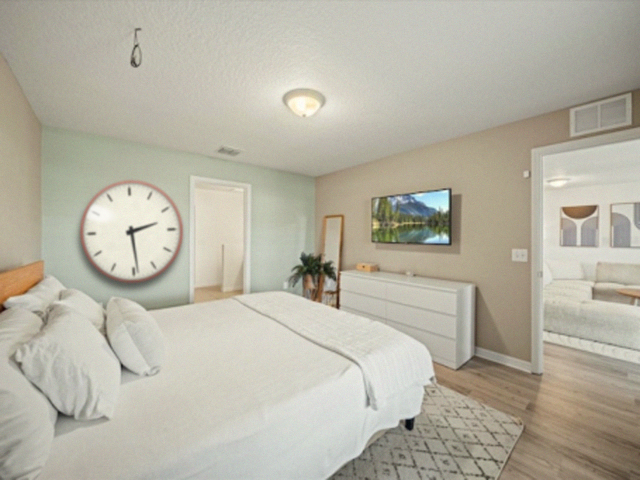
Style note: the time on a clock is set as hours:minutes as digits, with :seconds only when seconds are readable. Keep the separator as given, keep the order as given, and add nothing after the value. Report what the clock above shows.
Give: 2:29
